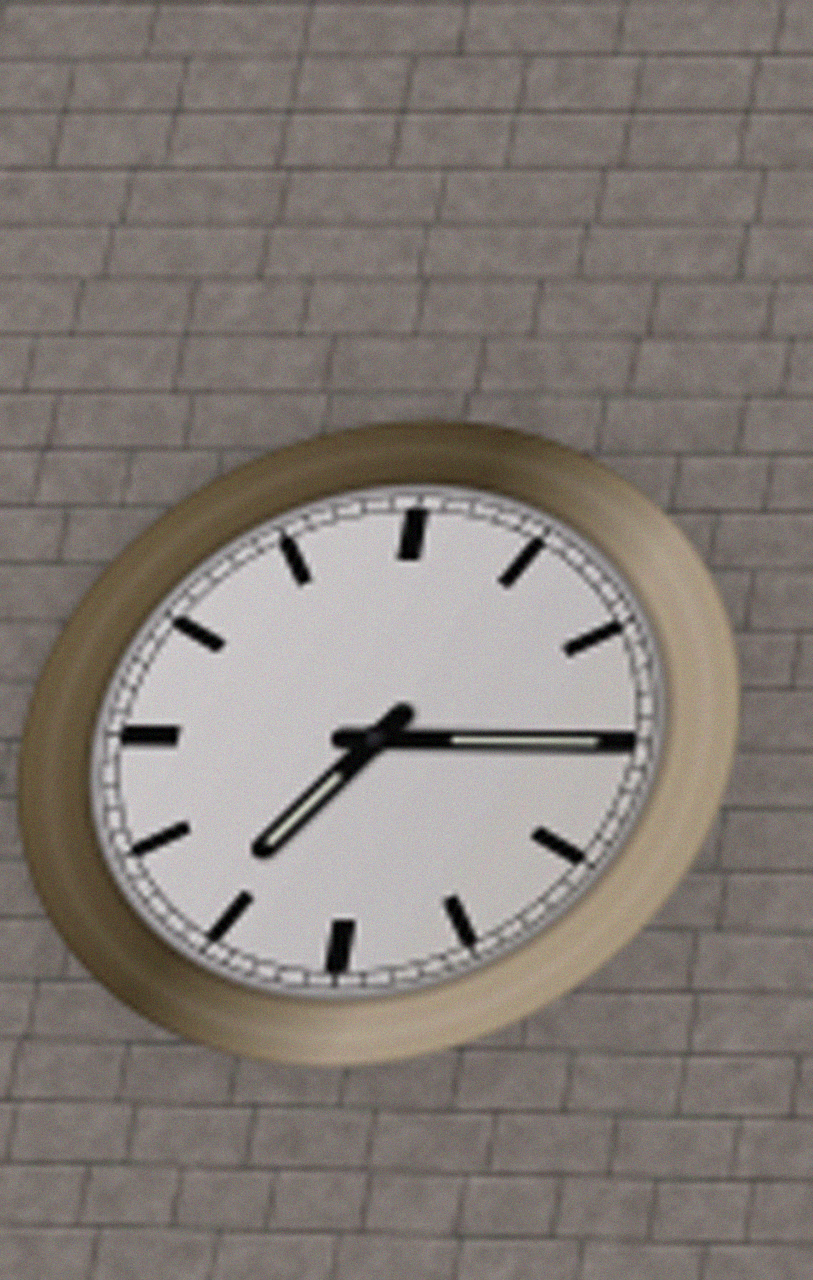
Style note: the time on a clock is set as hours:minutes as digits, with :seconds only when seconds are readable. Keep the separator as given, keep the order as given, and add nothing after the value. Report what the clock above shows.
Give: 7:15
